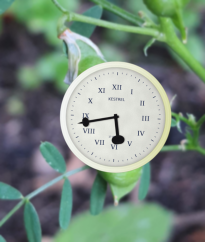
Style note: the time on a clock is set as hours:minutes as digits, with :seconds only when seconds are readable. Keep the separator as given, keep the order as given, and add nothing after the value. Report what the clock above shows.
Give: 5:43
